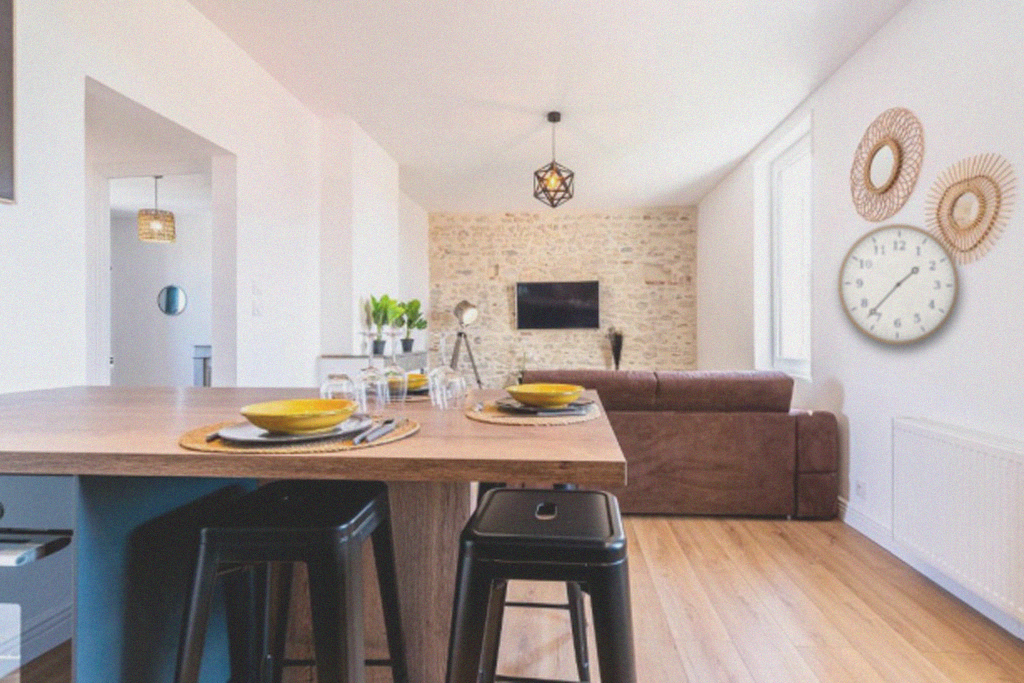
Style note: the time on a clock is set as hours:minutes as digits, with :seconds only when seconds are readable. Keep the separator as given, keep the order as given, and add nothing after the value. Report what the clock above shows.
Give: 1:37
